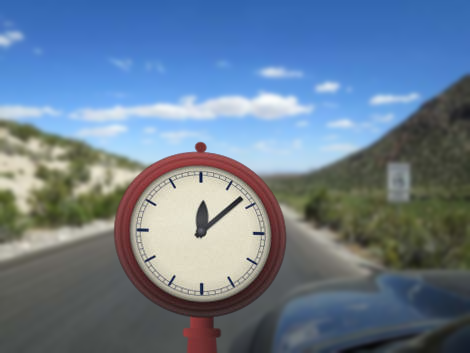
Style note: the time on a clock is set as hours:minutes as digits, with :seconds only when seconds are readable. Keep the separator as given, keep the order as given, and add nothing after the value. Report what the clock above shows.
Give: 12:08
